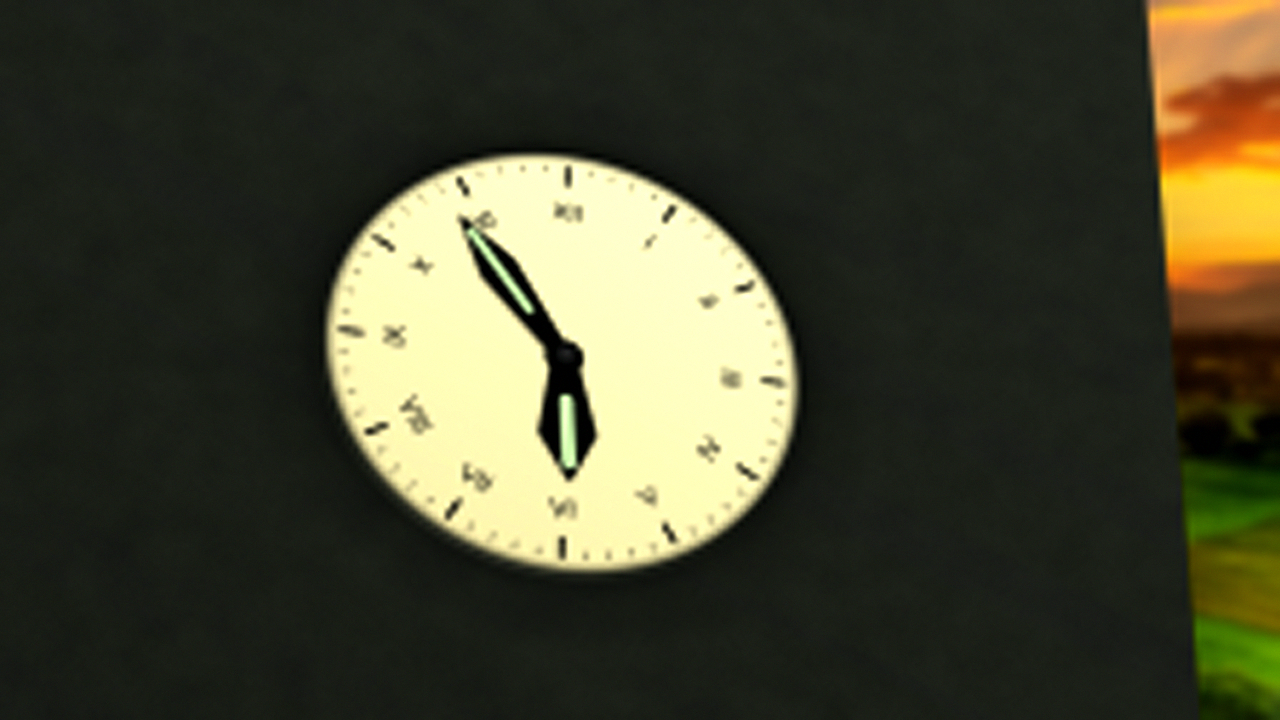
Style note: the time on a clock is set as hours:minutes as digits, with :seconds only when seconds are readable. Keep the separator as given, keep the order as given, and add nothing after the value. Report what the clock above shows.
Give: 5:54
